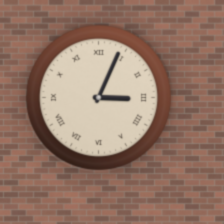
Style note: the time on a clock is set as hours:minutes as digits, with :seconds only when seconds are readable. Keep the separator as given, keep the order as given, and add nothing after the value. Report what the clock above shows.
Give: 3:04
